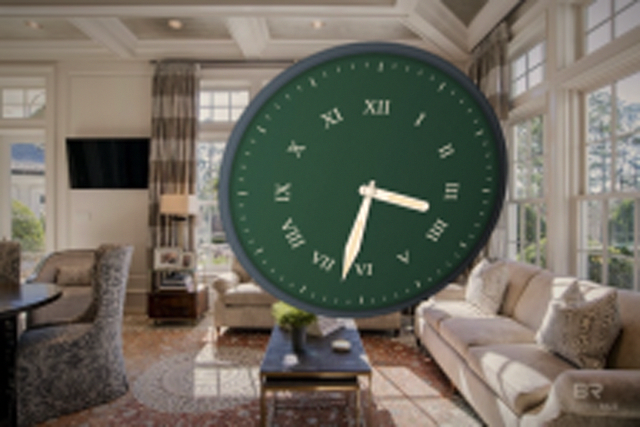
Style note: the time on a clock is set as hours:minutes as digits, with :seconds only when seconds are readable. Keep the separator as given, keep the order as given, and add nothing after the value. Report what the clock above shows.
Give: 3:32
